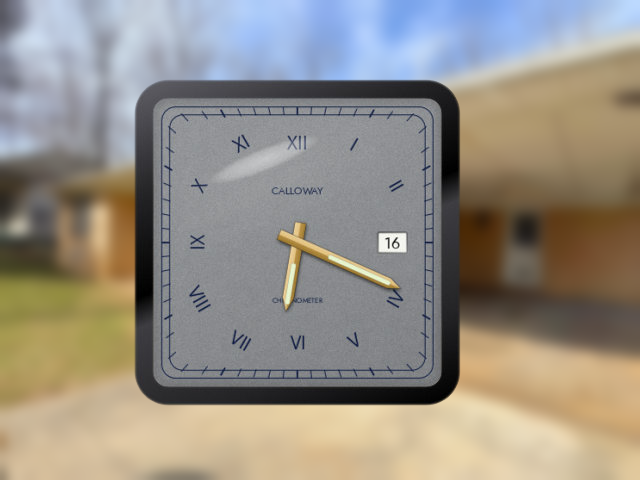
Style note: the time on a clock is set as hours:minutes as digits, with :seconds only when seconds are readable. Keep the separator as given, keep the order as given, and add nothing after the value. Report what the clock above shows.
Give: 6:19
